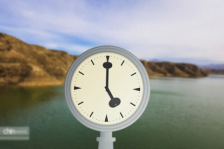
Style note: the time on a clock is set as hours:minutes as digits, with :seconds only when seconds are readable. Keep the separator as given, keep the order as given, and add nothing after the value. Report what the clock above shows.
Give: 5:00
